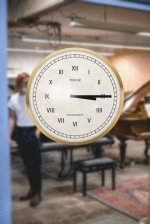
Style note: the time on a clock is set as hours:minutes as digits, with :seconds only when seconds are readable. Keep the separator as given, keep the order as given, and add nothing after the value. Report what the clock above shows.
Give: 3:15
